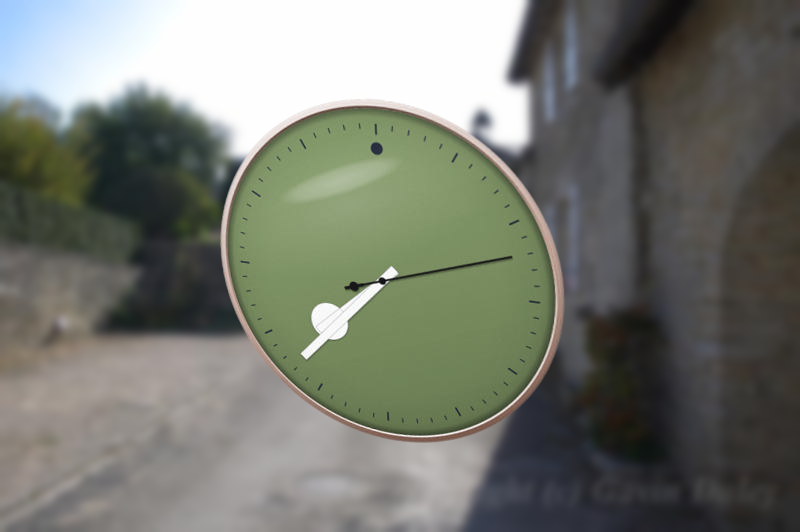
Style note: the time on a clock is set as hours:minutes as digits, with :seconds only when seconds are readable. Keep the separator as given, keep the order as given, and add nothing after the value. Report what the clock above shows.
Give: 7:37:12
